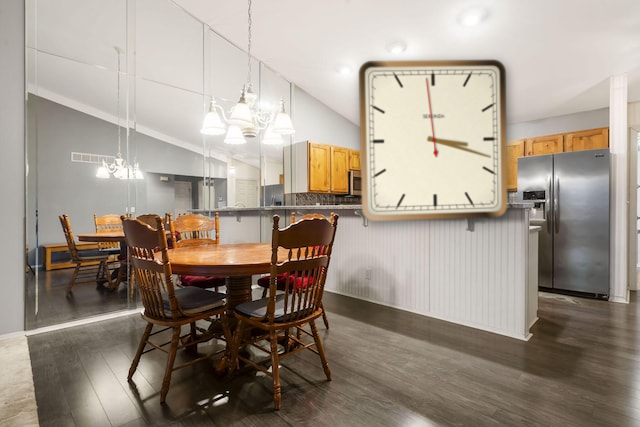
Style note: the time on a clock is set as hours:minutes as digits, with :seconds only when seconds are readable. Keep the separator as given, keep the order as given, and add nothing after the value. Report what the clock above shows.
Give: 3:17:59
